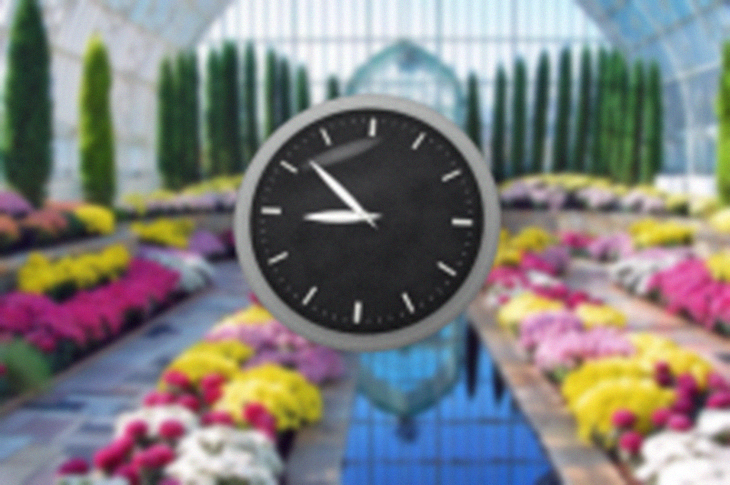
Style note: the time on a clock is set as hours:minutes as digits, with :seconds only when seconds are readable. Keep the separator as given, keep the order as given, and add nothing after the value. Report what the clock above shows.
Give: 8:52
